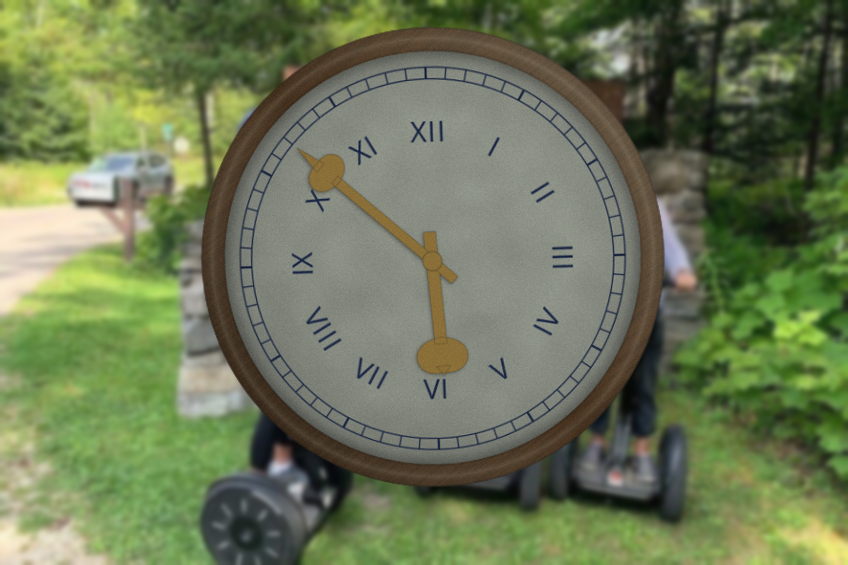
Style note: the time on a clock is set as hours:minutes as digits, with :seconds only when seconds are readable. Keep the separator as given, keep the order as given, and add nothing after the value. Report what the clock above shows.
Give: 5:52
